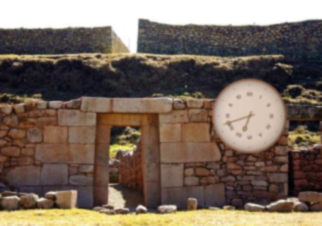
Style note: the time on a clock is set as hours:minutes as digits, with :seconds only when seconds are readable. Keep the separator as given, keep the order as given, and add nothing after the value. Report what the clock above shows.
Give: 6:42
